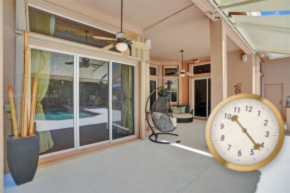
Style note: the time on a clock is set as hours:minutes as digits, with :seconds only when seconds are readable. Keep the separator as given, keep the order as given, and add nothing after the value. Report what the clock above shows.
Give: 10:22
